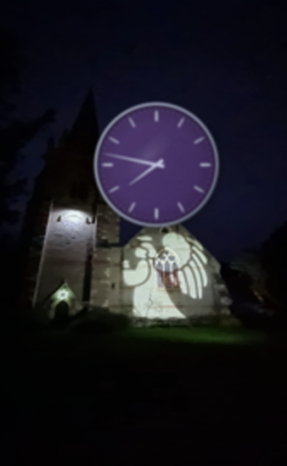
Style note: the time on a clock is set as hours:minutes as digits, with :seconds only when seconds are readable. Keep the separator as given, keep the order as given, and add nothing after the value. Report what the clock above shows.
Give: 7:47
